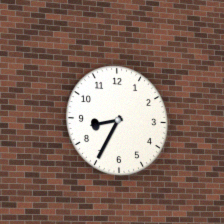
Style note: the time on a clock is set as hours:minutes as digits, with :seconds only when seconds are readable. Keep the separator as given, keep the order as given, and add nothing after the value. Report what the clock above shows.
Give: 8:35
